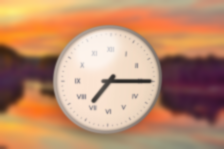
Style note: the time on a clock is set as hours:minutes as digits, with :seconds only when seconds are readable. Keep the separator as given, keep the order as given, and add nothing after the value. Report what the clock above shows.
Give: 7:15
